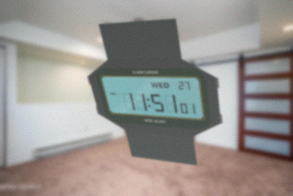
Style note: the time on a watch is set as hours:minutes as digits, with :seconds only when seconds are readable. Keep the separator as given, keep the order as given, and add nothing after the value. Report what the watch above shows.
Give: 11:51
